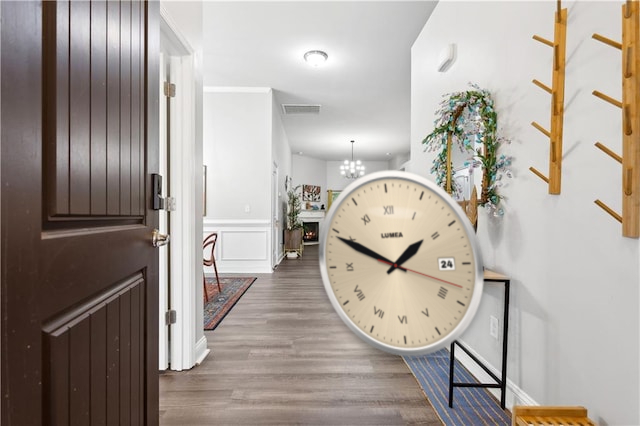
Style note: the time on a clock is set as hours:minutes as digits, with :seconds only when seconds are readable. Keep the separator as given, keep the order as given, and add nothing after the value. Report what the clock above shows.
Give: 1:49:18
